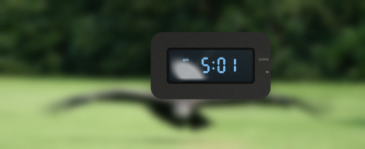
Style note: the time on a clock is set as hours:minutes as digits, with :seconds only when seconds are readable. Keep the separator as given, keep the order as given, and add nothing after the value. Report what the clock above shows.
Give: 5:01
